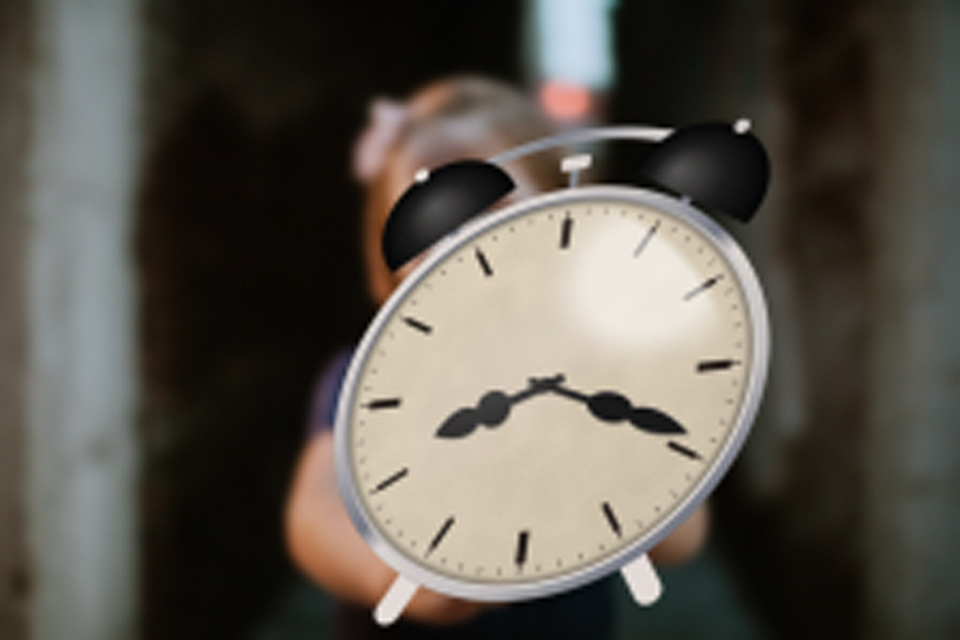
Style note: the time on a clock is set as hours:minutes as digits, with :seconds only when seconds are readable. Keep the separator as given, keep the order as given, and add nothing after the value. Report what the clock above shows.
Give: 8:19
